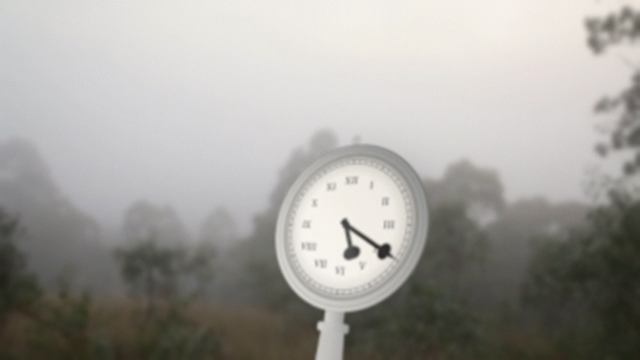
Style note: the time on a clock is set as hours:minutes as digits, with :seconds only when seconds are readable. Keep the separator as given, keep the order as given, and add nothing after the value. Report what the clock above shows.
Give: 5:20
